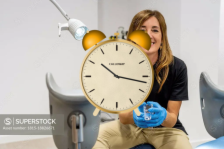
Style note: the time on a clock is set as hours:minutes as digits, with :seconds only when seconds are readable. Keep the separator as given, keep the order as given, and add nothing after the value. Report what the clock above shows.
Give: 10:17
